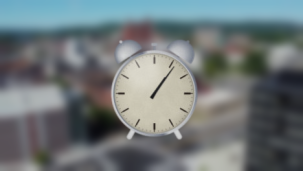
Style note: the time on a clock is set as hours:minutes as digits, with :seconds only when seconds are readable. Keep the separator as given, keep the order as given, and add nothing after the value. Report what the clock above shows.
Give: 1:06
